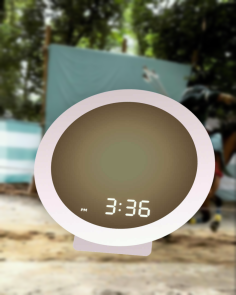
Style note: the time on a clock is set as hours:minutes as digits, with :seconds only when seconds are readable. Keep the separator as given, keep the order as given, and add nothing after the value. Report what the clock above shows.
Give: 3:36
